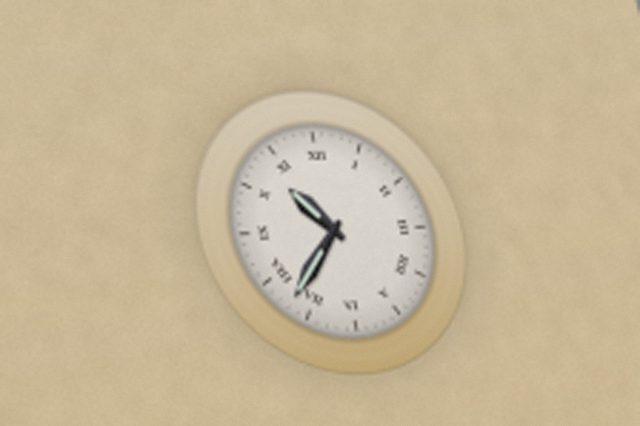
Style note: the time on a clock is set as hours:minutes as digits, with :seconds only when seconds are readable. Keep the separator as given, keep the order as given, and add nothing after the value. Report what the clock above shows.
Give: 10:37
